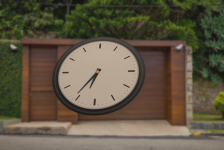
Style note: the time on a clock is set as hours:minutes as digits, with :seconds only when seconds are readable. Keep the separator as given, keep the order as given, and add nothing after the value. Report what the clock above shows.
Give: 6:36
